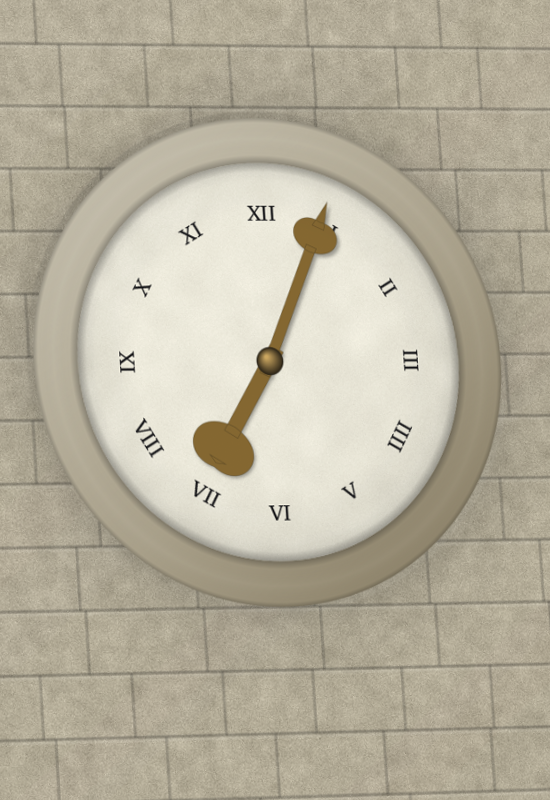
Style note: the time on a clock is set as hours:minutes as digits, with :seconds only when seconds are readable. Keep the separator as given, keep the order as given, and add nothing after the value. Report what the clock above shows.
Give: 7:04
